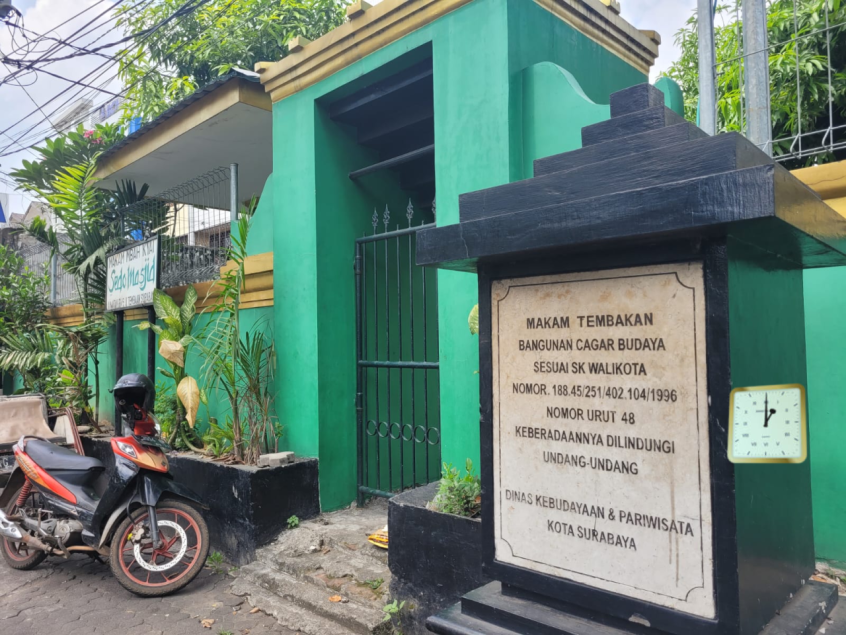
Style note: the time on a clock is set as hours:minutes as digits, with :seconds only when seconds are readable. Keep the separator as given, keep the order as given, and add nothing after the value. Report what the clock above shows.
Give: 1:00
